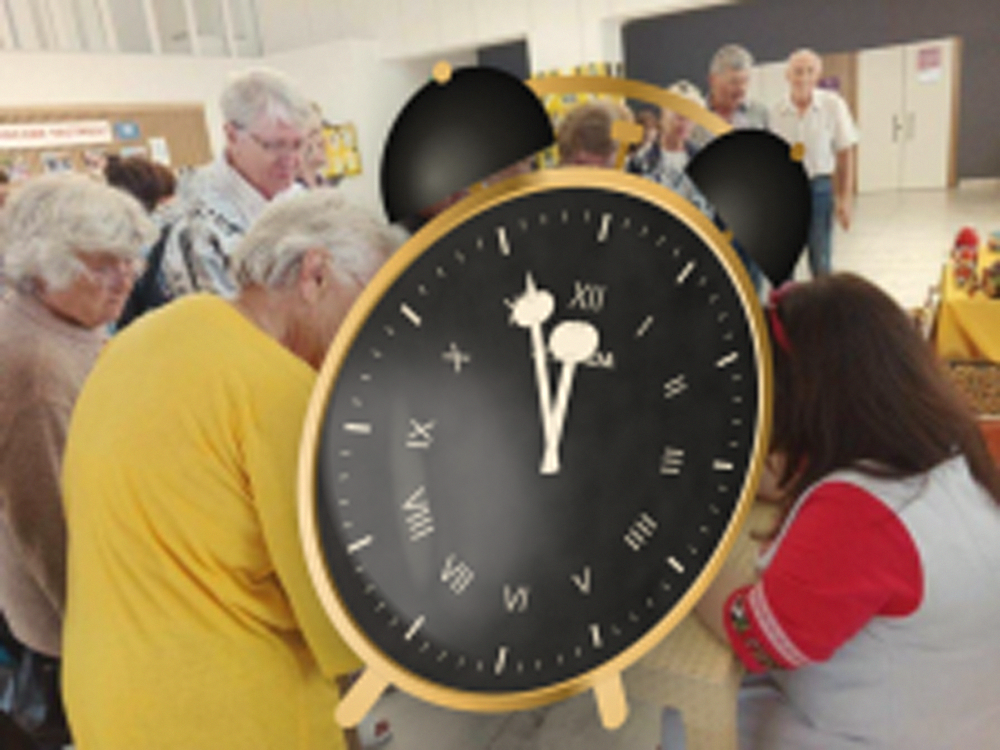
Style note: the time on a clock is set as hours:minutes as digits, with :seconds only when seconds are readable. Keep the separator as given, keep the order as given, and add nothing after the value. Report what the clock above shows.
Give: 11:56
